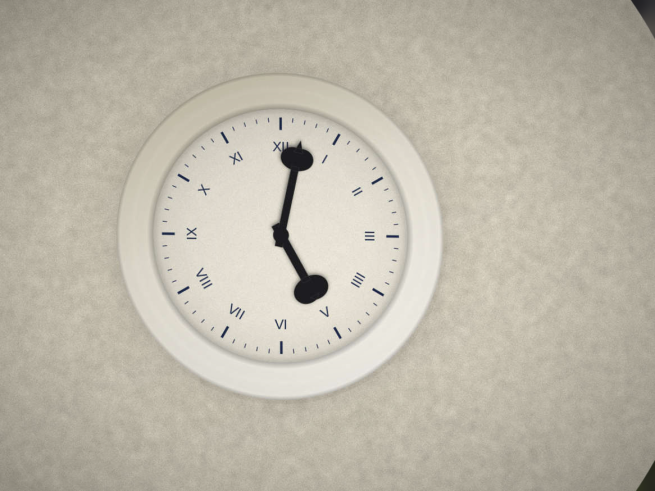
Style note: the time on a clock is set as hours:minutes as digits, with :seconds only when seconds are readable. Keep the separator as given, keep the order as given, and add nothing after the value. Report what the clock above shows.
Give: 5:02
